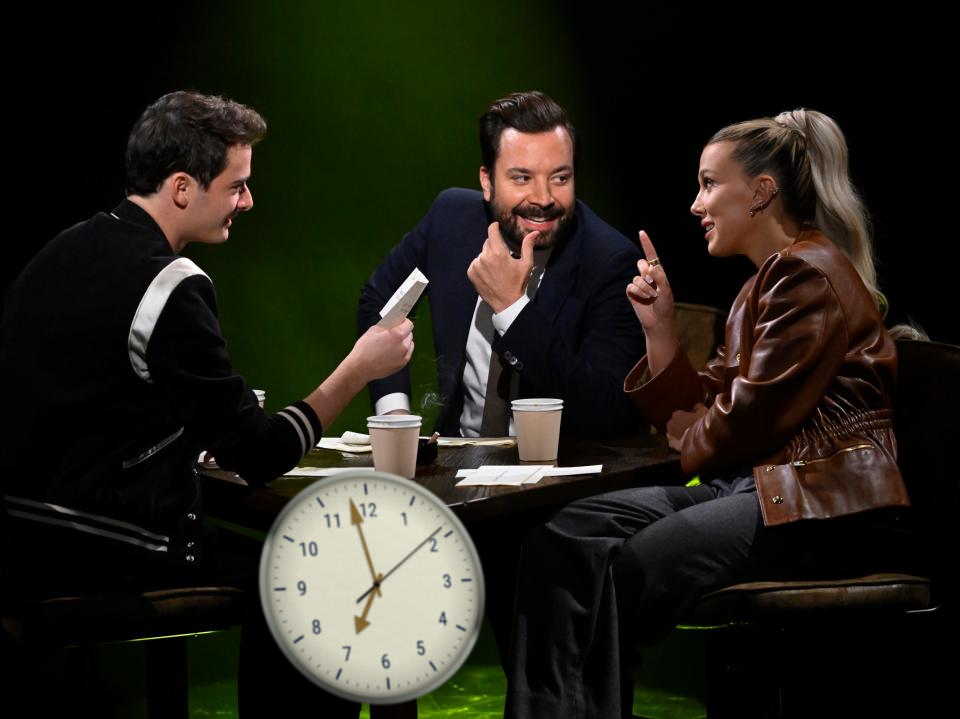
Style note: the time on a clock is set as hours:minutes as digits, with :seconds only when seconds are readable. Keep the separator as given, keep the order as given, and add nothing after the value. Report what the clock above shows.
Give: 6:58:09
